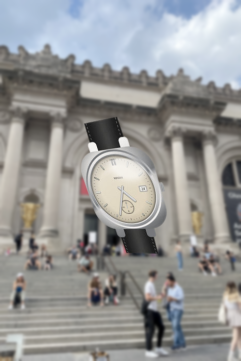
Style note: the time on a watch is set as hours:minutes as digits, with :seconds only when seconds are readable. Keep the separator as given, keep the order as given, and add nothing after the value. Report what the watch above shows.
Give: 4:34
